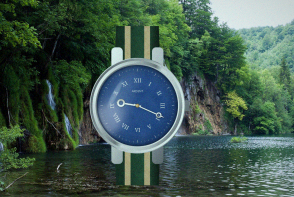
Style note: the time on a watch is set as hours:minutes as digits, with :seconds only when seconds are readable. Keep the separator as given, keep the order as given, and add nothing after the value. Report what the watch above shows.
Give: 9:19
